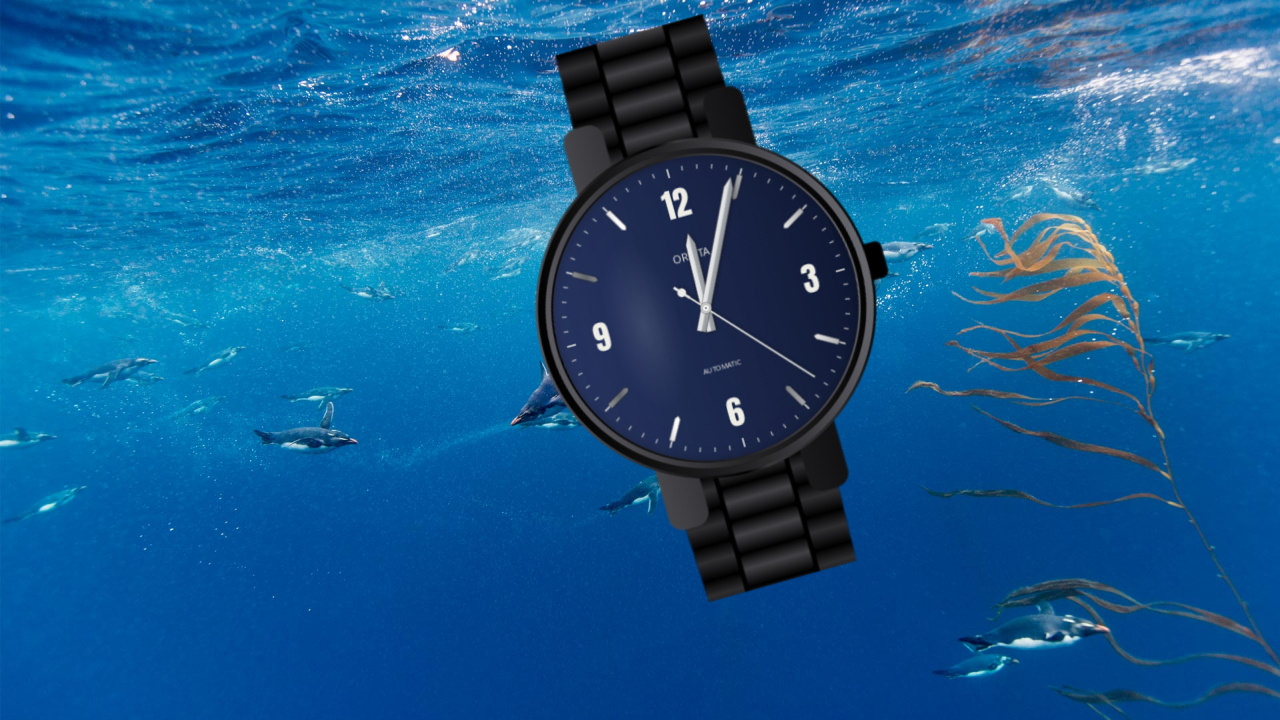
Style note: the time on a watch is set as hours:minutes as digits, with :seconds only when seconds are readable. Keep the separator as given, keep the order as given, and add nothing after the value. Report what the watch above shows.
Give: 12:04:23
